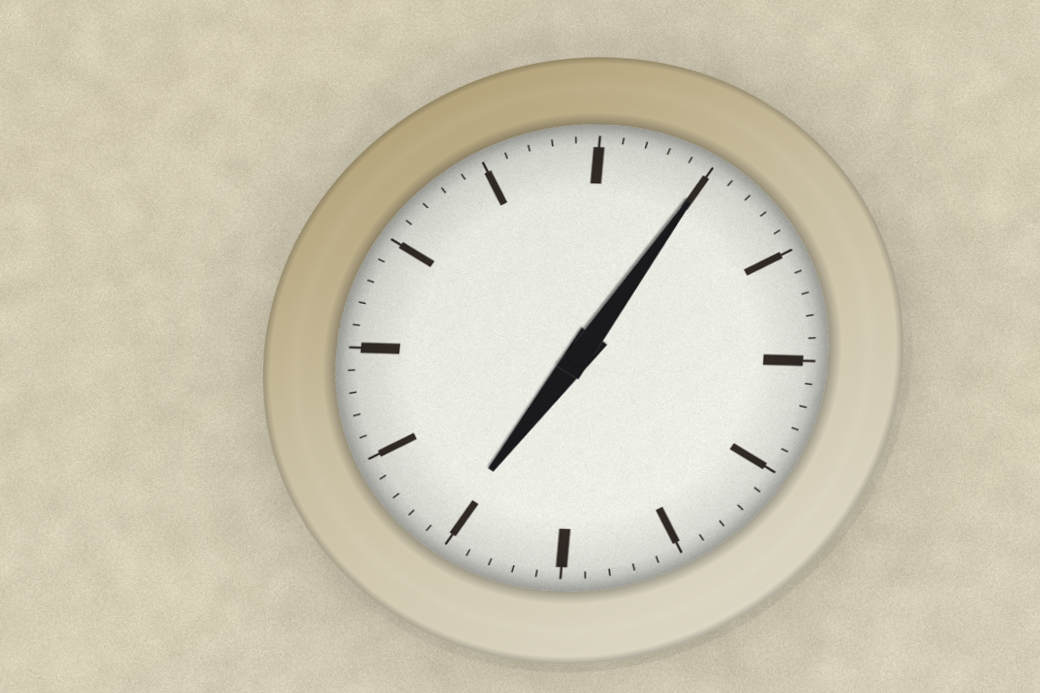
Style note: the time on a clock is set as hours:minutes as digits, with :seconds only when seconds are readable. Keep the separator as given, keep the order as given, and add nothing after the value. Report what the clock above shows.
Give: 7:05
